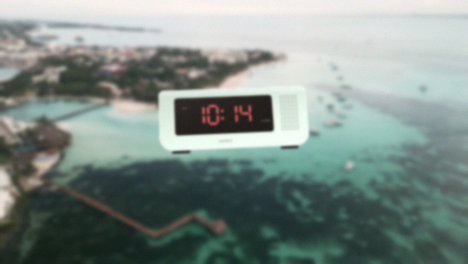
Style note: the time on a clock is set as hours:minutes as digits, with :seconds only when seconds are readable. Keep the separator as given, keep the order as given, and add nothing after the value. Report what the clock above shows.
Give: 10:14
